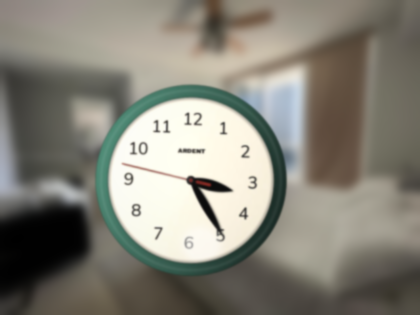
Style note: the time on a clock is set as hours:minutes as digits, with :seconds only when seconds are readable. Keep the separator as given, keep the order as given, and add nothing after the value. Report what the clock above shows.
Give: 3:24:47
